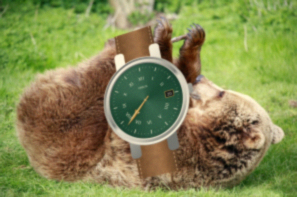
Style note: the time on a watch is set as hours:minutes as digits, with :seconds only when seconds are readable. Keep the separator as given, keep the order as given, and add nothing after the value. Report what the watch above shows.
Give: 7:38
